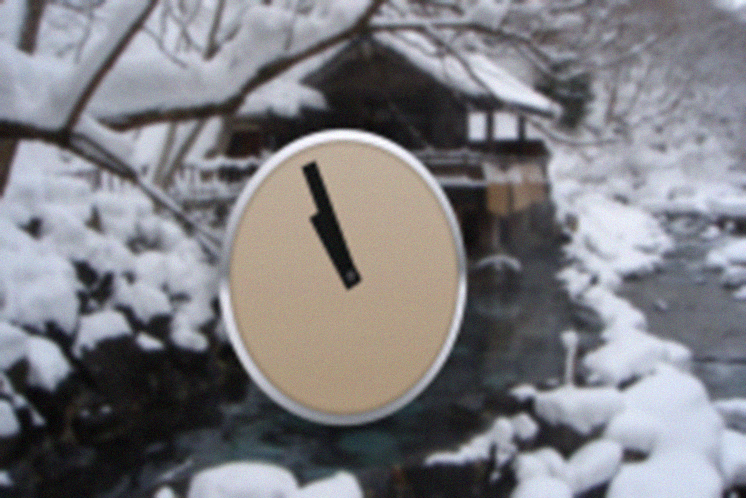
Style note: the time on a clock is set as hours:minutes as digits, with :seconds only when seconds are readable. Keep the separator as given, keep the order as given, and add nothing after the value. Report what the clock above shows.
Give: 10:56
